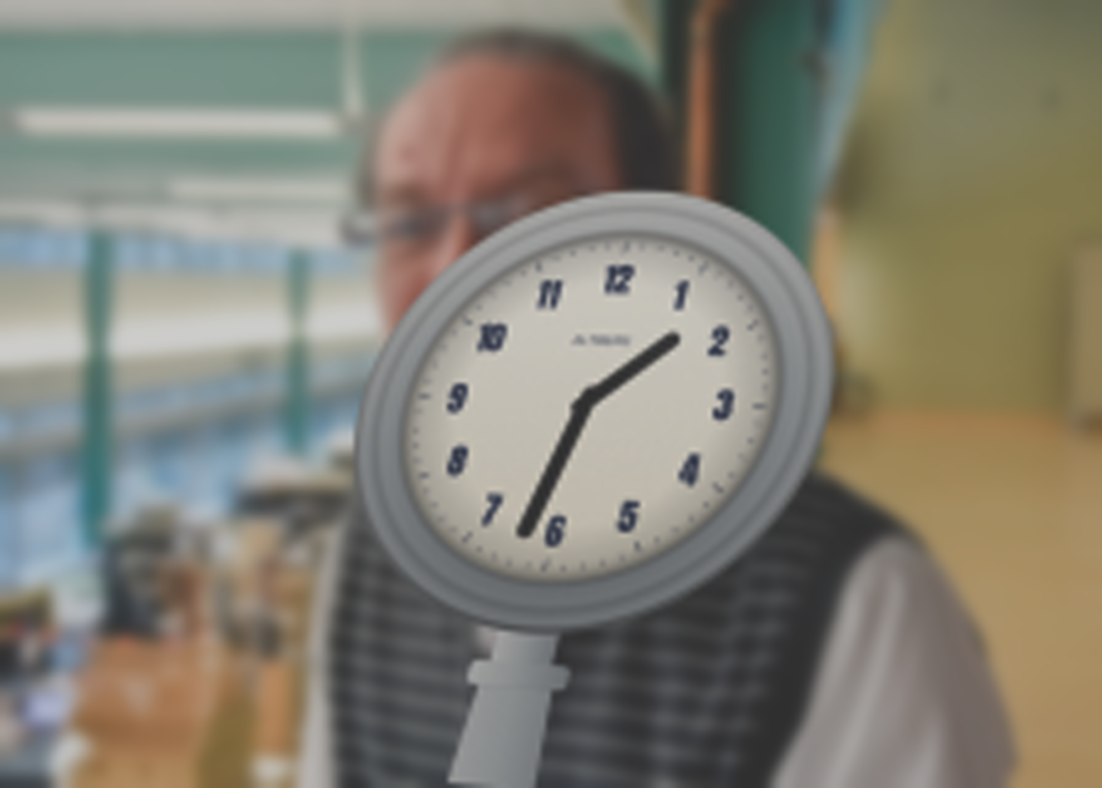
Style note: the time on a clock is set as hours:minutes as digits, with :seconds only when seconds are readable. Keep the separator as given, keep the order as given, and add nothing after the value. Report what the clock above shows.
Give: 1:32
